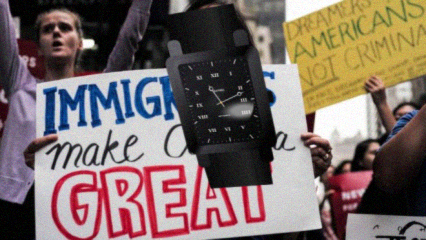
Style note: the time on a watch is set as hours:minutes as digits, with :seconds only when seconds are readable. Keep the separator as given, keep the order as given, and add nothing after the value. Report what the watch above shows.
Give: 11:12
